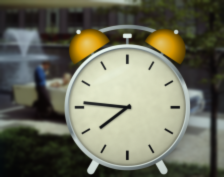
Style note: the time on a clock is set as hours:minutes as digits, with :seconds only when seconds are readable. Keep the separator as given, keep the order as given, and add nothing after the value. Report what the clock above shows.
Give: 7:46
